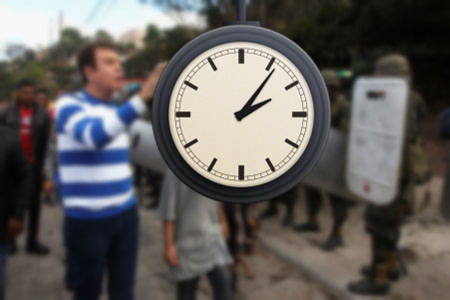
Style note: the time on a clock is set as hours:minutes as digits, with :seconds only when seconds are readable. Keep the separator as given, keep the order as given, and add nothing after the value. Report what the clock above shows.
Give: 2:06
